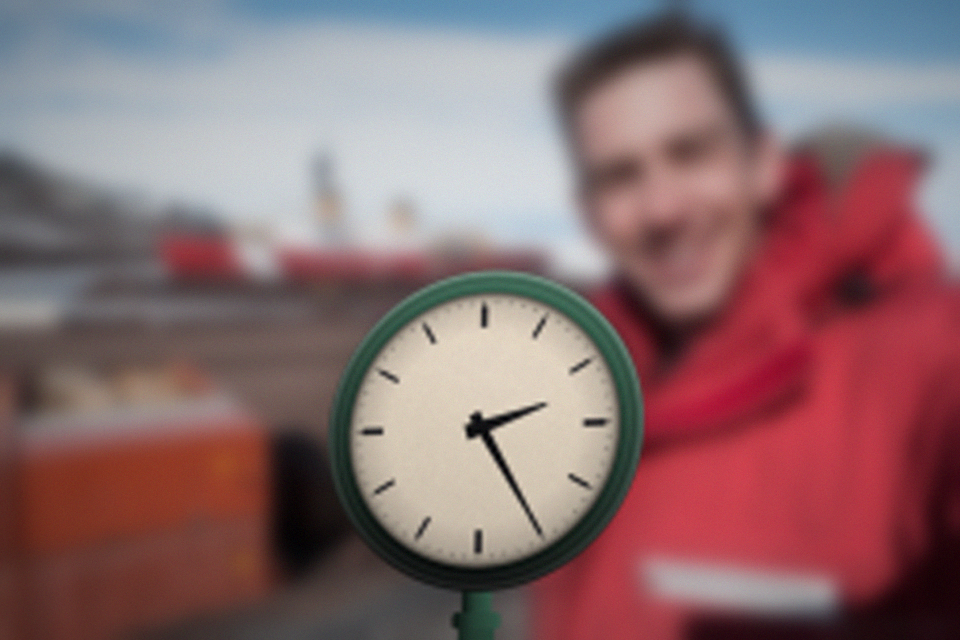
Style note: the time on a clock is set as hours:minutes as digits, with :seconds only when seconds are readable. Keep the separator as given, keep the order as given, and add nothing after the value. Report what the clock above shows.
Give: 2:25
